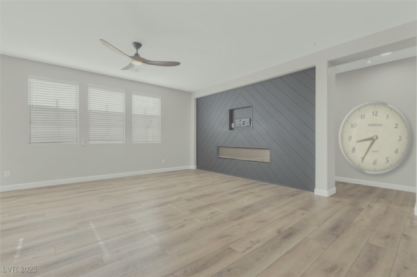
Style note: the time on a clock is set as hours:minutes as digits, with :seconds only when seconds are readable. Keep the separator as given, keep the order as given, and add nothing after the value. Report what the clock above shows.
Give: 8:35
